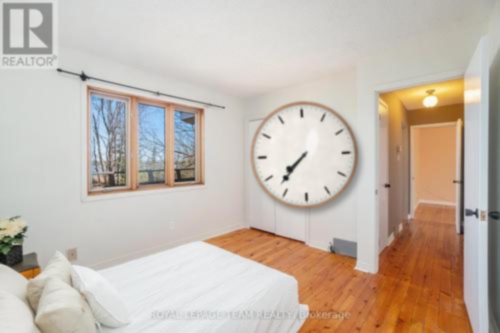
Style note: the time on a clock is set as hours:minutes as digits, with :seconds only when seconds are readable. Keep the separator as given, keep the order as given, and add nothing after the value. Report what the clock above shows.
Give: 7:37
